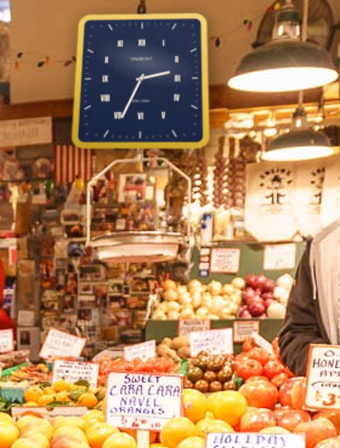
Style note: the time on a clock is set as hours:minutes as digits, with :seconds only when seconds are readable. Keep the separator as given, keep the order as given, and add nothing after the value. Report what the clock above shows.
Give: 2:34
